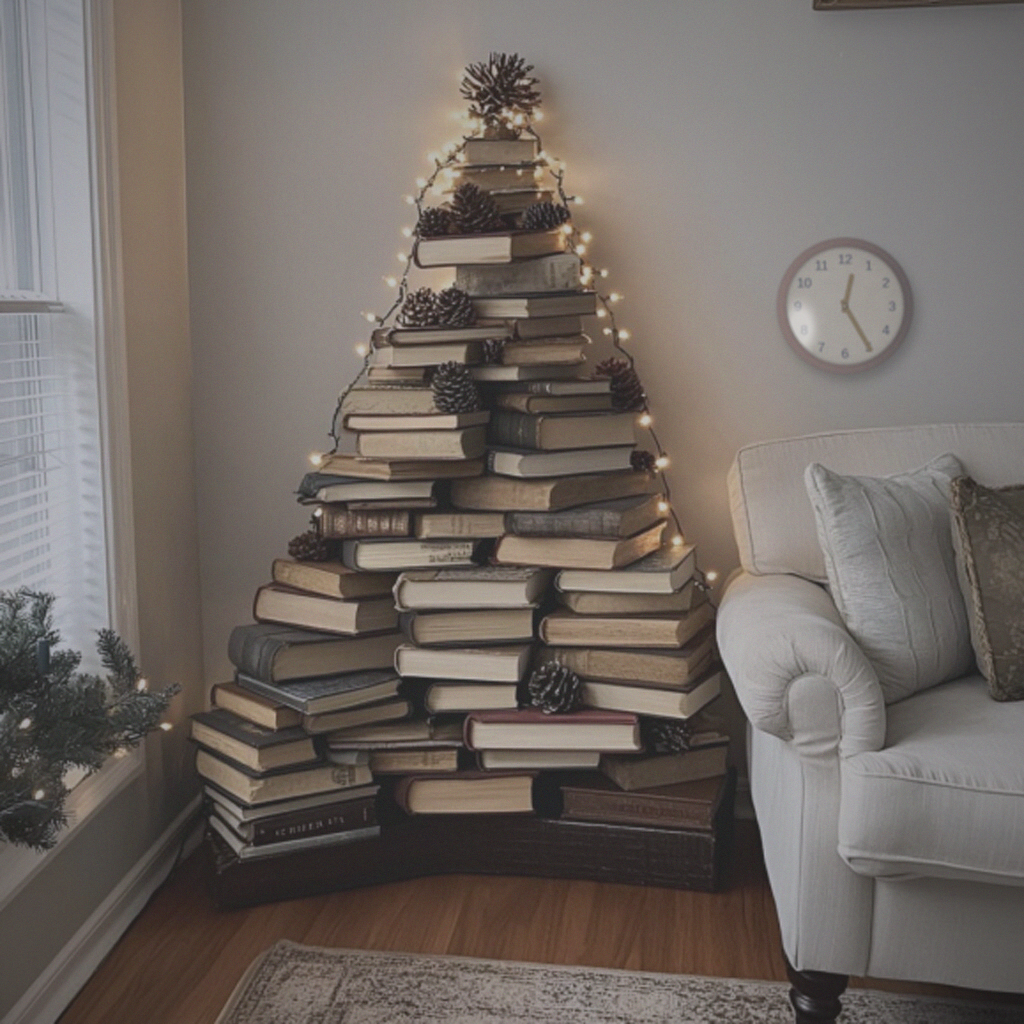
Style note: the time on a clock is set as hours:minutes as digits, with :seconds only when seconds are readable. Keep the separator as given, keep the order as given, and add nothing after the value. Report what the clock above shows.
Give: 12:25
